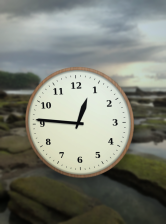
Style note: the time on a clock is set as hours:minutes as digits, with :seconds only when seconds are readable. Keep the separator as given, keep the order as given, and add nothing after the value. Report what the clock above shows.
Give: 12:46
